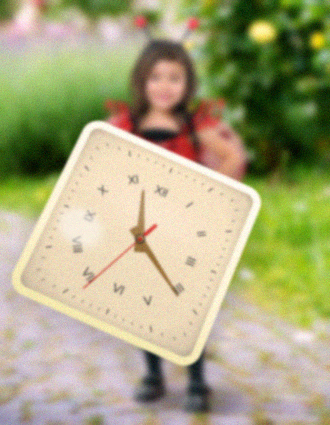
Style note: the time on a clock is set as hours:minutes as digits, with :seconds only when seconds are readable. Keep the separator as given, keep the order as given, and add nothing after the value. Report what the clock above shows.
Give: 11:20:34
